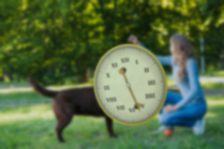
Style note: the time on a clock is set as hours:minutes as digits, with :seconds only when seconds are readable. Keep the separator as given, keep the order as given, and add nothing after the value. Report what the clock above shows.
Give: 11:27
